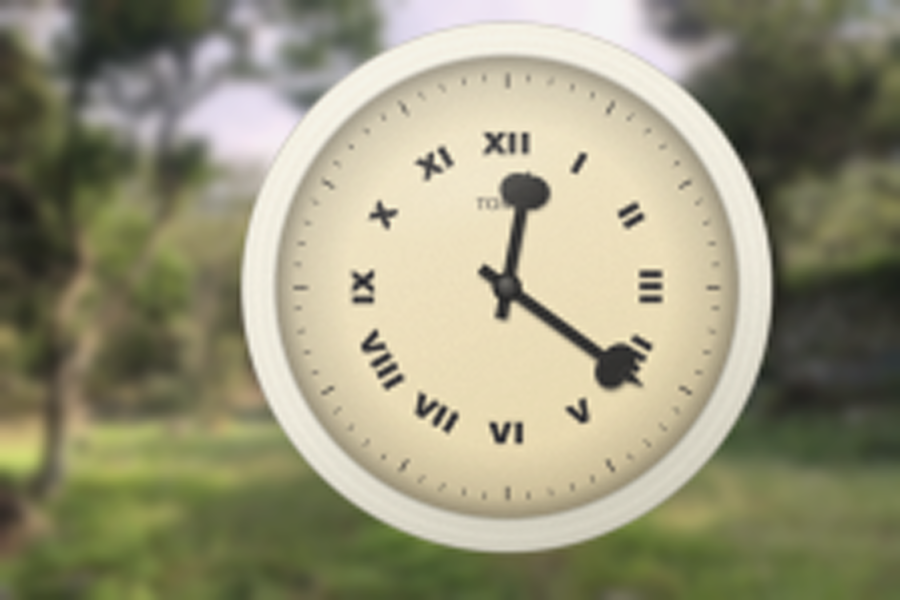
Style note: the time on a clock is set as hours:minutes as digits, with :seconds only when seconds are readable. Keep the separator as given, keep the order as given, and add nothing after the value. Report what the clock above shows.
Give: 12:21
